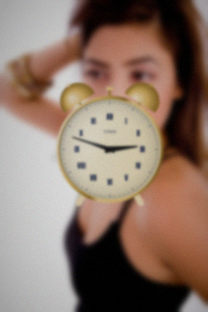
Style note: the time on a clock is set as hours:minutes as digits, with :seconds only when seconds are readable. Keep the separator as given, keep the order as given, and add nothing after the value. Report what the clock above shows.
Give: 2:48
